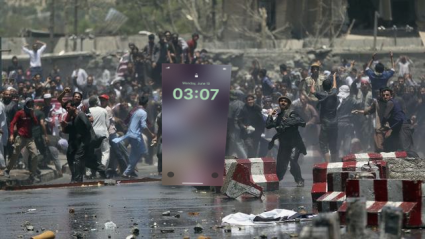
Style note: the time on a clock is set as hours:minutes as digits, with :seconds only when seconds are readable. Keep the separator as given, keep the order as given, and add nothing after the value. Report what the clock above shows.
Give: 3:07
